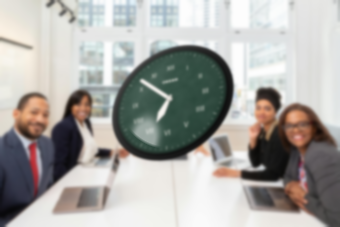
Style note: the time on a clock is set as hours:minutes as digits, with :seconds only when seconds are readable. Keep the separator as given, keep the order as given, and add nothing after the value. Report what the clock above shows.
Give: 6:52
